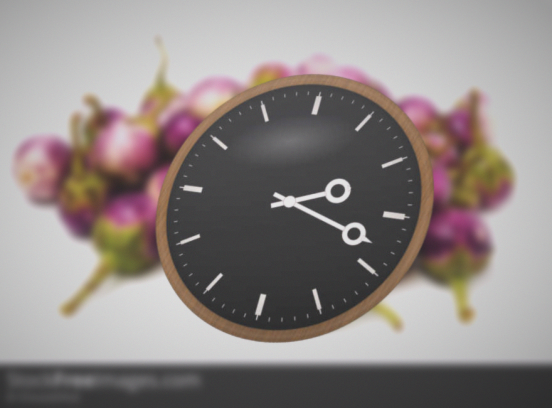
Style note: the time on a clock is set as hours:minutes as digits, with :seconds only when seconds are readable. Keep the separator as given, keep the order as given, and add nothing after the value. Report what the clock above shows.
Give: 2:18
